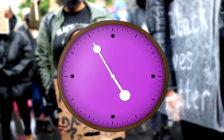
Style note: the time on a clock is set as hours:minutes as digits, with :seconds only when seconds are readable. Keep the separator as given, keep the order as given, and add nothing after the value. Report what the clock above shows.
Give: 4:55
